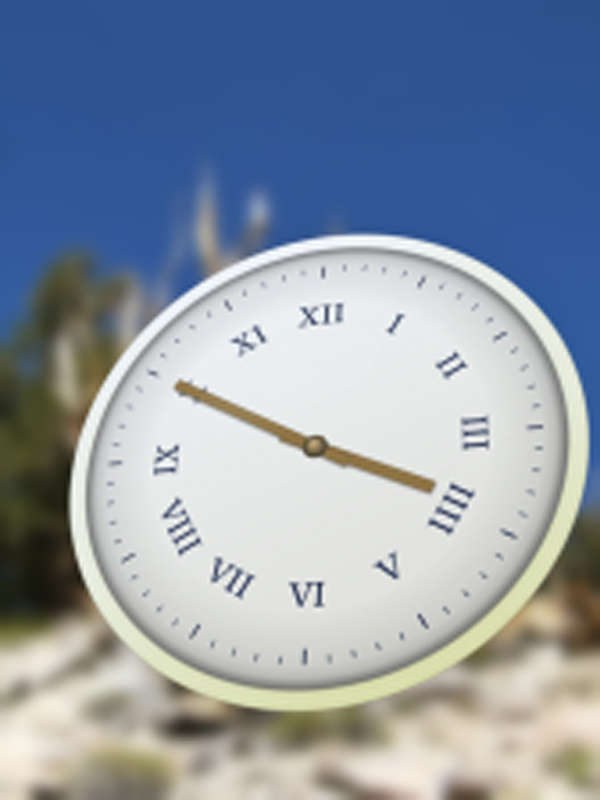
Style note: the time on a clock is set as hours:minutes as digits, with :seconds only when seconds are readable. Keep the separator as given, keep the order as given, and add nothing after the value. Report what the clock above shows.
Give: 3:50
